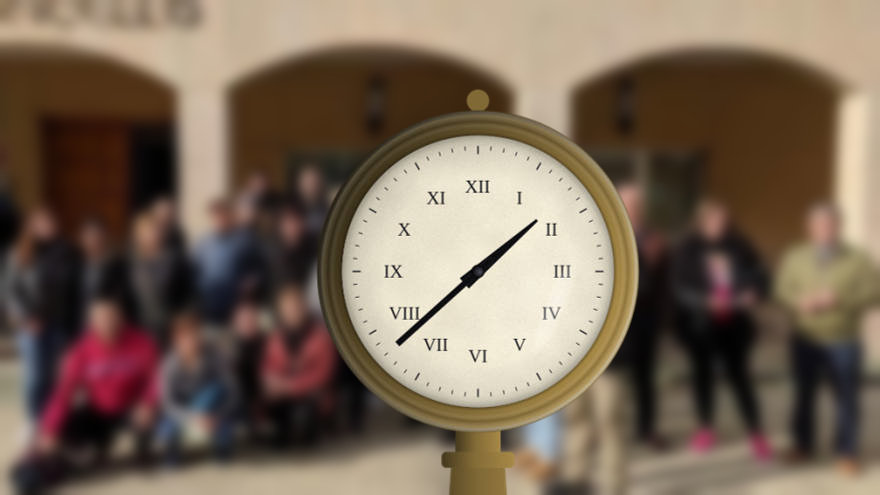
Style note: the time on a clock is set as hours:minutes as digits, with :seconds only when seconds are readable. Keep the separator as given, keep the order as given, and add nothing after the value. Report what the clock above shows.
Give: 1:38
